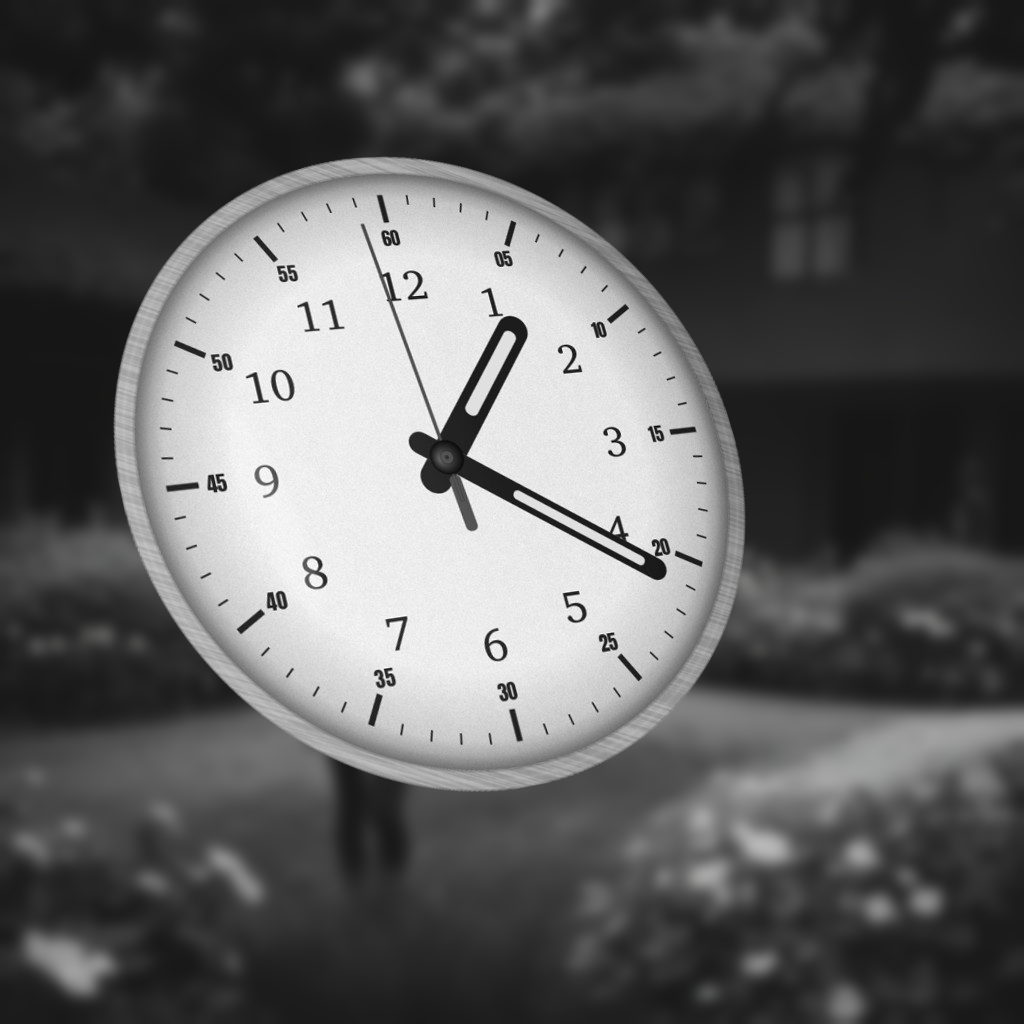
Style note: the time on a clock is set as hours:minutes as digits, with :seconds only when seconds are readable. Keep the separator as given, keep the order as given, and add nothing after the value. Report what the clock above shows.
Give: 1:20:59
